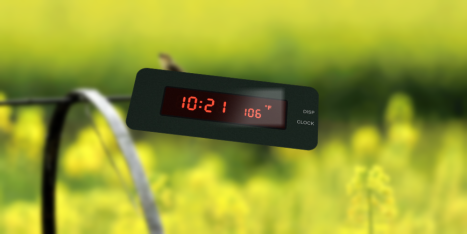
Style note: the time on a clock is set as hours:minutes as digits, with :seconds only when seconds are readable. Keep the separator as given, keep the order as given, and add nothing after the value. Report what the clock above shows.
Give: 10:21
